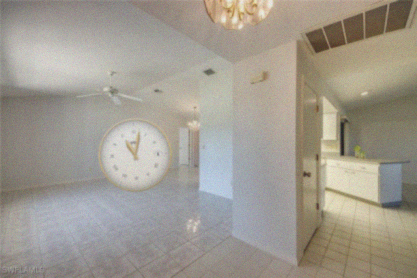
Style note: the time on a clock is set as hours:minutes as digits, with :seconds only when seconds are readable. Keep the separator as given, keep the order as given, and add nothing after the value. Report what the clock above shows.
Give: 11:02
